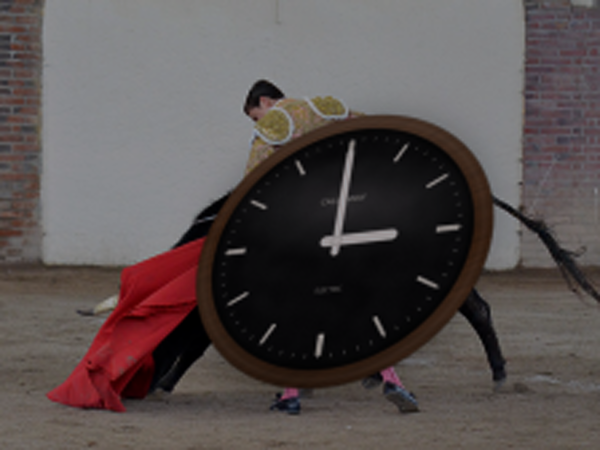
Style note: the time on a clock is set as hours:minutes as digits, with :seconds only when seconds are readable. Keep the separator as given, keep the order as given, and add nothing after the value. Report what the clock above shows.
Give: 3:00
